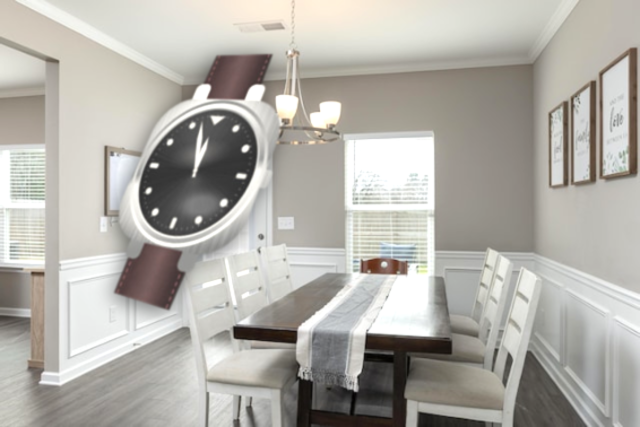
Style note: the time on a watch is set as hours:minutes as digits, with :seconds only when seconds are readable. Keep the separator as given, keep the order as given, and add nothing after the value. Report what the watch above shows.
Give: 11:57
